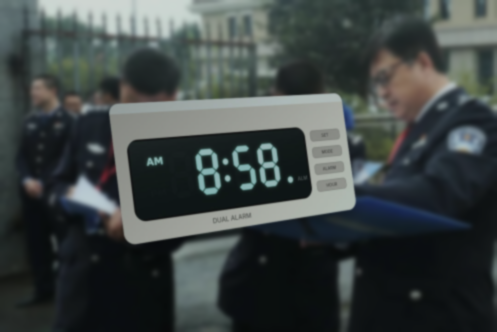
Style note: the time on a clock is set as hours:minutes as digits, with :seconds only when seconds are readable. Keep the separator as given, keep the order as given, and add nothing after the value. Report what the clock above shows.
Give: 8:58
